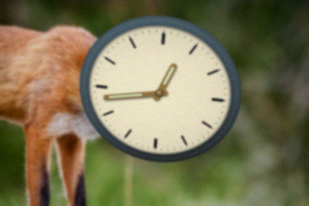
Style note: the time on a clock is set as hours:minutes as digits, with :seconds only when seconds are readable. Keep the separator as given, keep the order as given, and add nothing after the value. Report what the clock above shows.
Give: 12:43
